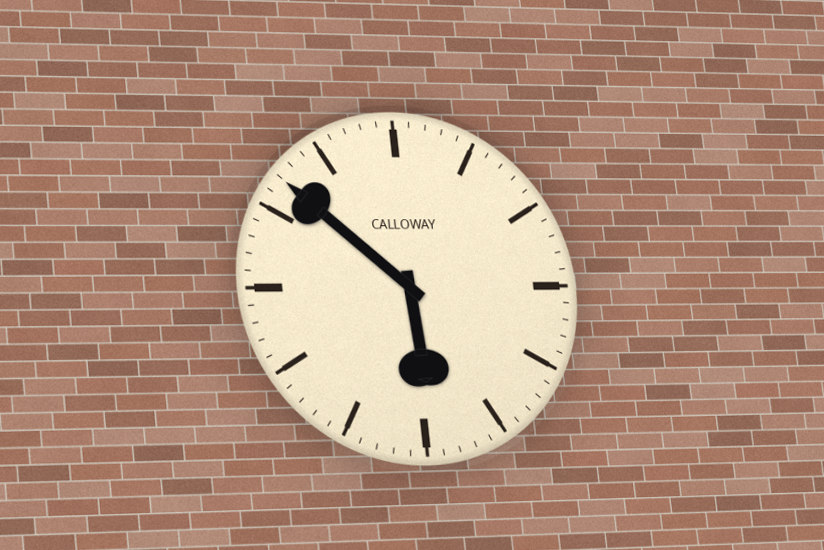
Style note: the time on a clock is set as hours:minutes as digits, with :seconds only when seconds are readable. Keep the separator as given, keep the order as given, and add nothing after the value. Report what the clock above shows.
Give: 5:52
